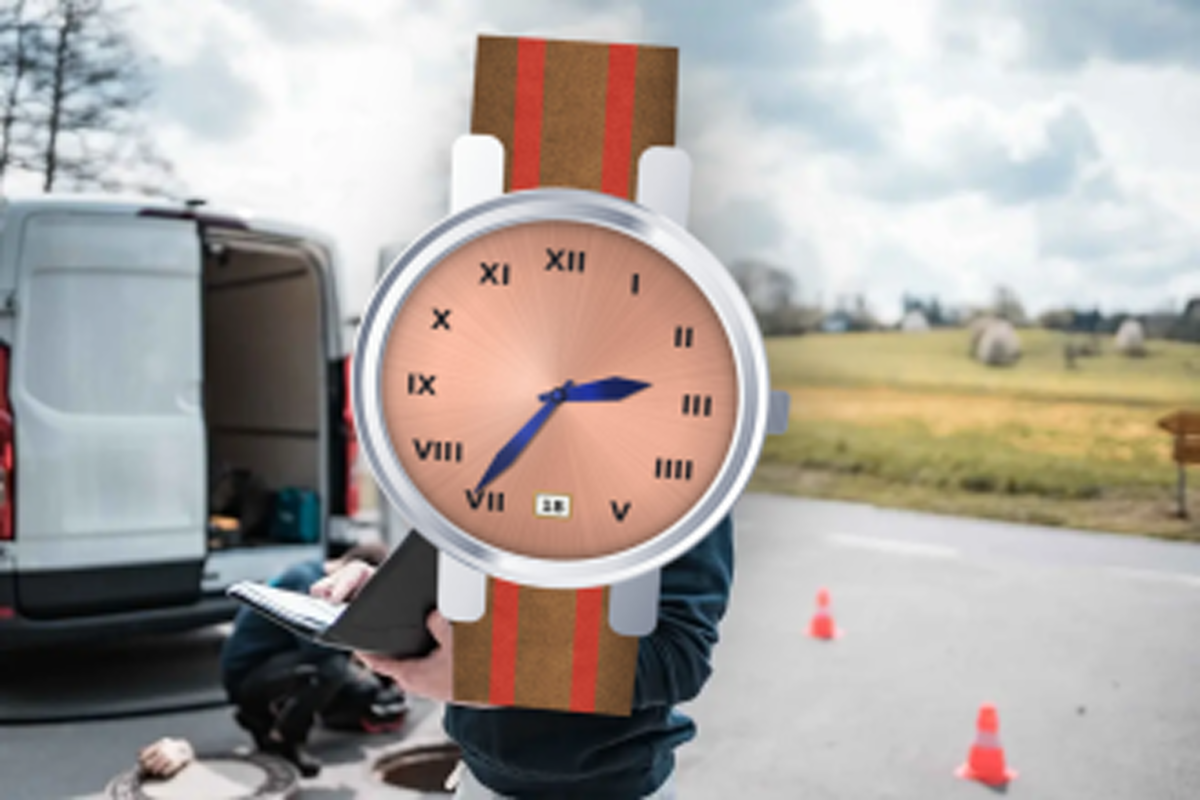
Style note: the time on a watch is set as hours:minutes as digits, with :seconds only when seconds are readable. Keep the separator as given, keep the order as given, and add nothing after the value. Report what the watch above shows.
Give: 2:36
